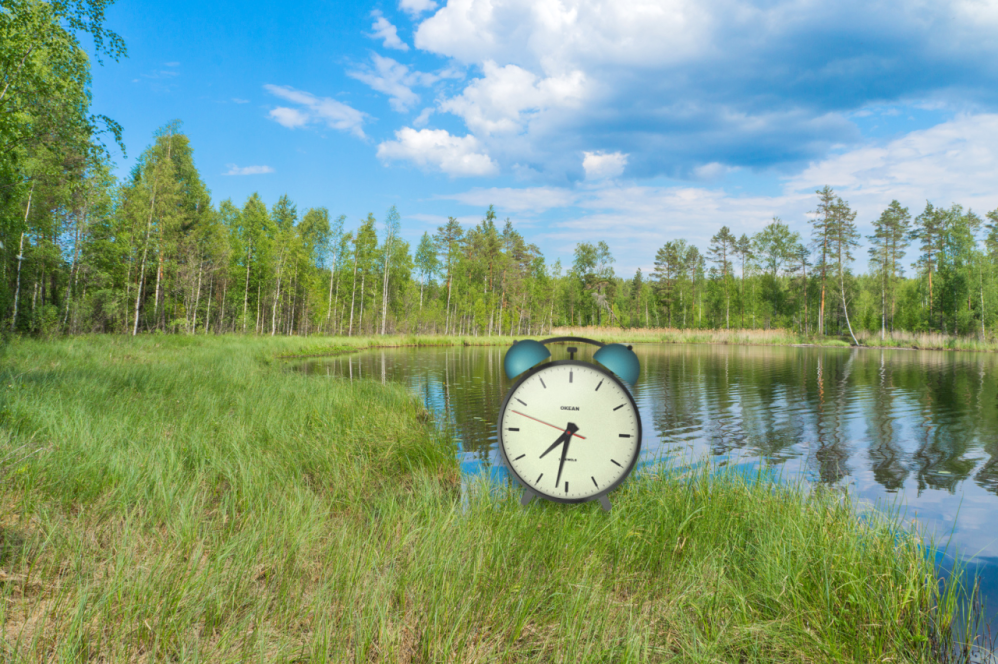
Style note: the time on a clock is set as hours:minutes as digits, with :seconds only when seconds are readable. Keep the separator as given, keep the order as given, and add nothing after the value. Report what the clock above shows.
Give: 7:31:48
